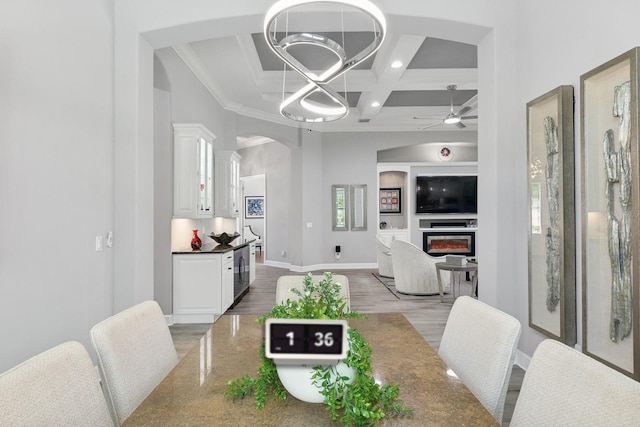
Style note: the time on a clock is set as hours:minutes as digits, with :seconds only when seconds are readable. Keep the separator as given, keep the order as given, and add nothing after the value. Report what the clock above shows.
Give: 1:36
